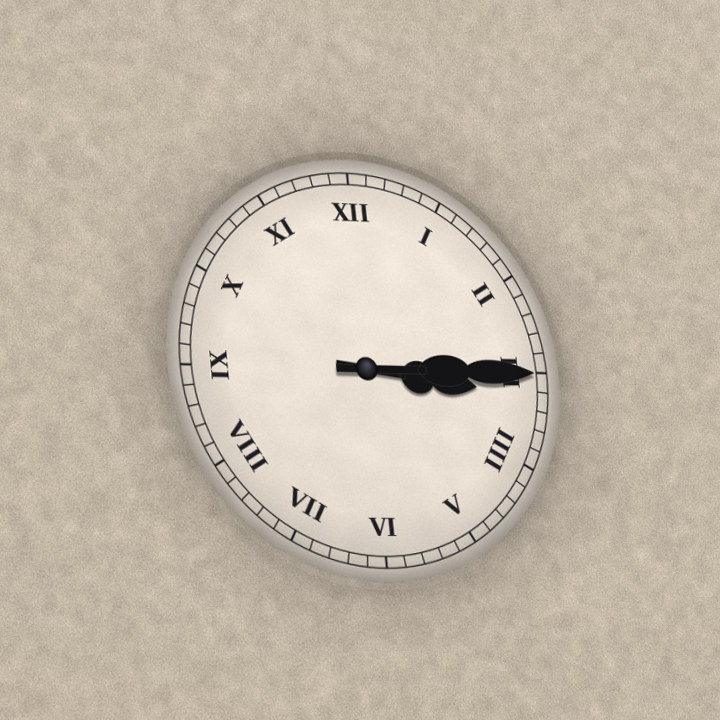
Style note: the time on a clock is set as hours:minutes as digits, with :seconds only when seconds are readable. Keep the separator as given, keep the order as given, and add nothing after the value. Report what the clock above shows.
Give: 3:15
